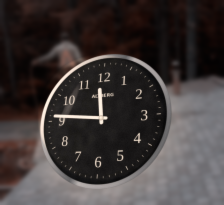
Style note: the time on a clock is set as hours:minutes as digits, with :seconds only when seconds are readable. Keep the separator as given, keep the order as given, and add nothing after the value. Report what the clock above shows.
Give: 11:46
